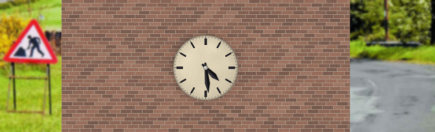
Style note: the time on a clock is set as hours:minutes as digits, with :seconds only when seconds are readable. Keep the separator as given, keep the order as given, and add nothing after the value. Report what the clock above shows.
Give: 4:29
